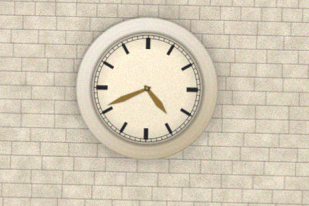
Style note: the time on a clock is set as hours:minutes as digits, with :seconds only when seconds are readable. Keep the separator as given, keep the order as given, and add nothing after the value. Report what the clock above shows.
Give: 4:41
